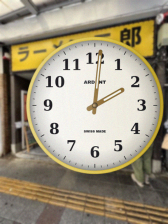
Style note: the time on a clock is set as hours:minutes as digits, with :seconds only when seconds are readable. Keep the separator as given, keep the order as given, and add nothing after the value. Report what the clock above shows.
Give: 2:01
